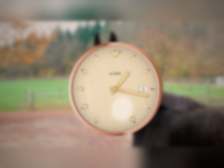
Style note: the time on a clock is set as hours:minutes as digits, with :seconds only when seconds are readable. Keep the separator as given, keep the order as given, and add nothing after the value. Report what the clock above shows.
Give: 1:17
